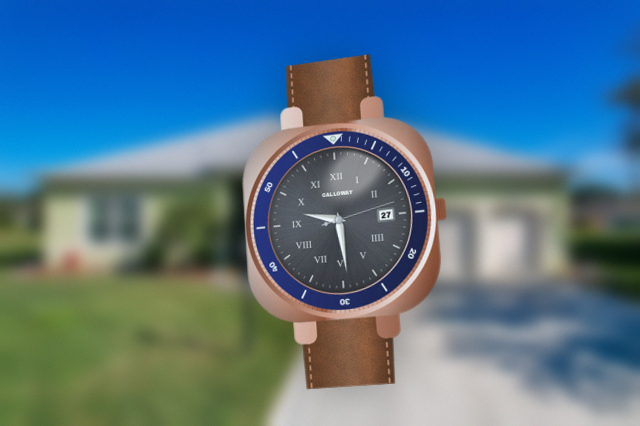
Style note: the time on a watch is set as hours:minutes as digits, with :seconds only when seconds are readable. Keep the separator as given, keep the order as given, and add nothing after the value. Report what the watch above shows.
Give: 9:29:13
